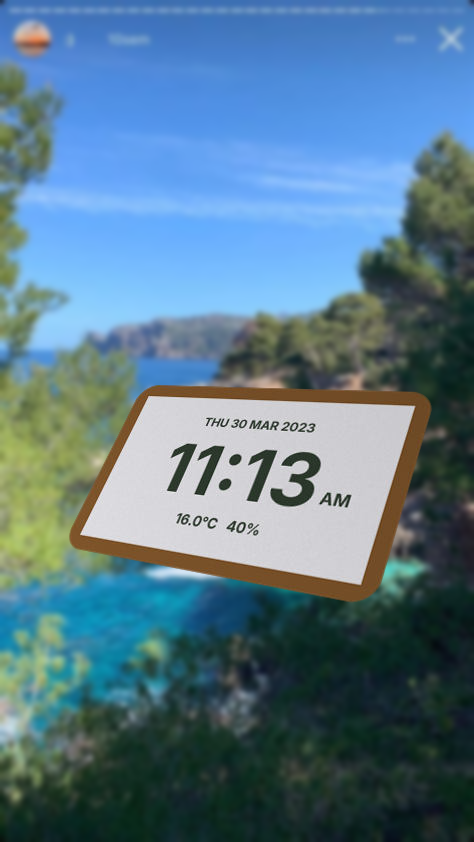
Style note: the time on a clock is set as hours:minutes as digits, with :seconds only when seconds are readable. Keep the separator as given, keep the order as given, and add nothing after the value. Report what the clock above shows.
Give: 11:13
